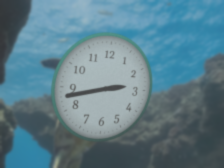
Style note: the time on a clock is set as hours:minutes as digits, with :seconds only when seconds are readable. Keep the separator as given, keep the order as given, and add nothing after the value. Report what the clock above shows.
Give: 2:43
